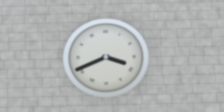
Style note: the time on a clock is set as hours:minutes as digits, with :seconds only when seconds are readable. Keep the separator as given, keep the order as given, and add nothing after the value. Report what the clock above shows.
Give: 3:41
